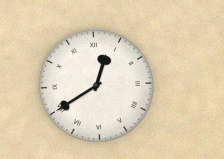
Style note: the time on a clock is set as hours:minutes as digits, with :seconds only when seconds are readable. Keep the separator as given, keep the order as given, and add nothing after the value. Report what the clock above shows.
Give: 12:40
